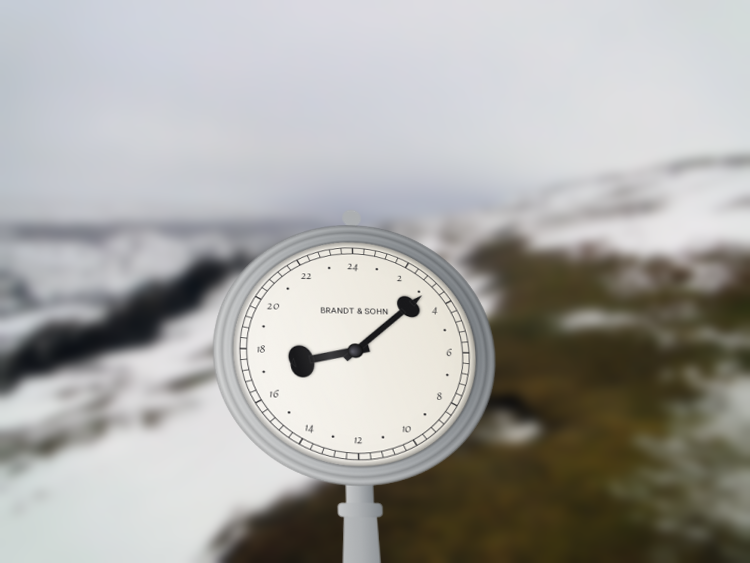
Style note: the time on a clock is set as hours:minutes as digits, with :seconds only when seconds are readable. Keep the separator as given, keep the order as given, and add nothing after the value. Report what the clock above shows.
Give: 17:08
